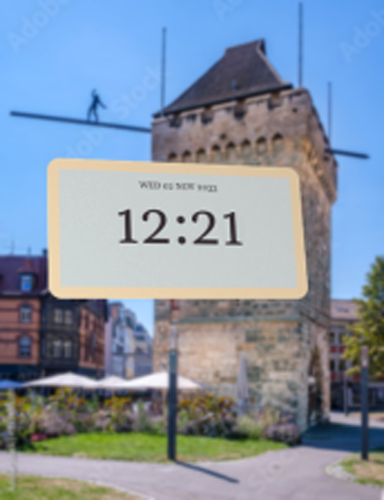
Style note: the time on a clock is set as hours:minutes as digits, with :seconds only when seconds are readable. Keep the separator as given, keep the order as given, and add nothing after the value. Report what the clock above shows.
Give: 12:21
